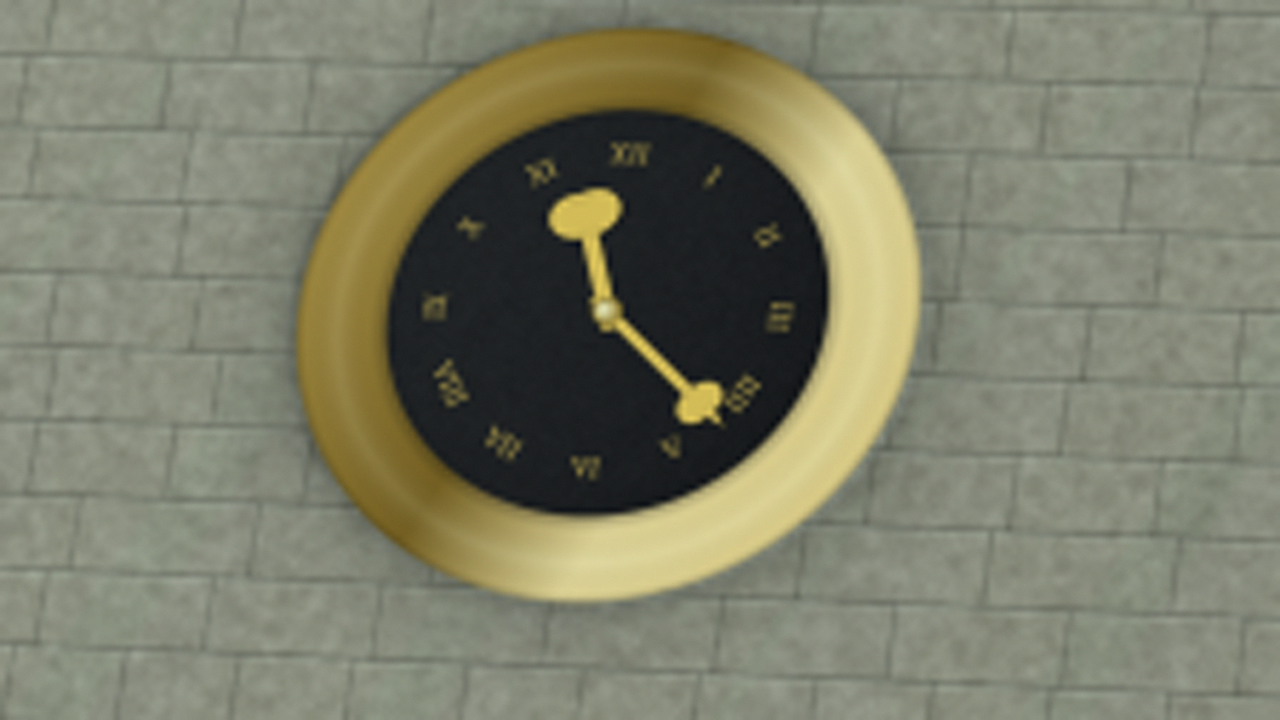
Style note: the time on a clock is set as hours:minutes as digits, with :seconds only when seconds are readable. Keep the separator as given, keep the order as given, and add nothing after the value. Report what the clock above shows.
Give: 11:22
